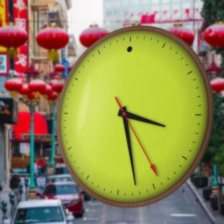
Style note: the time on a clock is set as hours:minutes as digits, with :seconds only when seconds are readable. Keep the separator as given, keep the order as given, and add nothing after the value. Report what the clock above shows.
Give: 3:27:24
